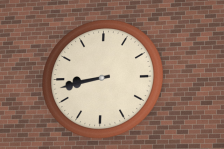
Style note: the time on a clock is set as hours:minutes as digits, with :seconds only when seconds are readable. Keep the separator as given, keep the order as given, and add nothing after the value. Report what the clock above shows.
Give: 8:43
